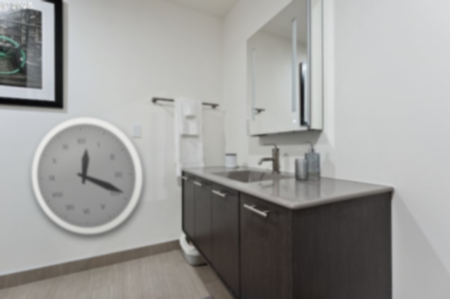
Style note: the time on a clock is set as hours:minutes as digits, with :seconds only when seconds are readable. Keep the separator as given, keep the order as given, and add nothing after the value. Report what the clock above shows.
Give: 12:19
